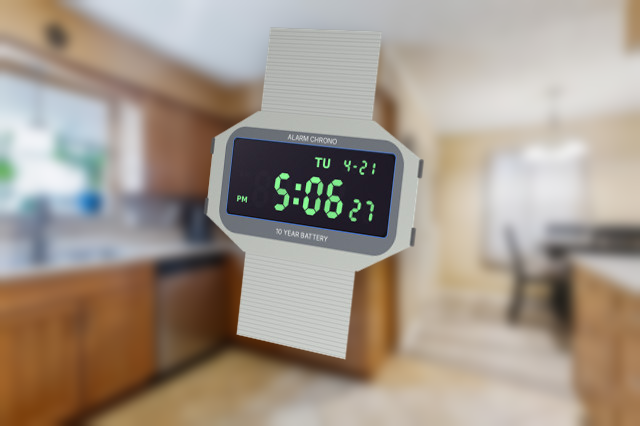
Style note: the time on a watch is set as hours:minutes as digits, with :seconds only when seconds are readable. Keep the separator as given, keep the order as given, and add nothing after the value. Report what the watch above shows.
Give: 5:06:27
